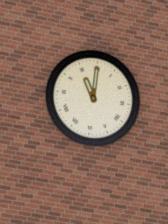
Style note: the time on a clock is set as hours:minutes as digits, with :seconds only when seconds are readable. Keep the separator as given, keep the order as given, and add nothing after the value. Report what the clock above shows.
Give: 11:00
